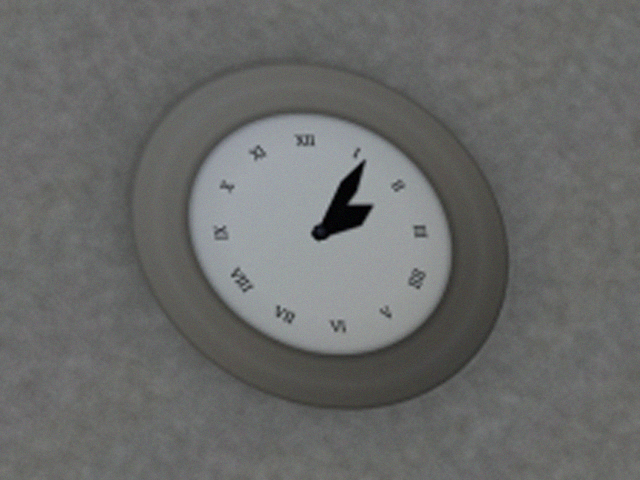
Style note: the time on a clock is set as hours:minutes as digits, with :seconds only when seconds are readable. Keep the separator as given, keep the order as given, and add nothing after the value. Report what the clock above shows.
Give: 2:06
